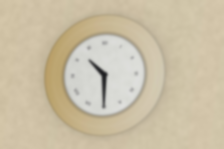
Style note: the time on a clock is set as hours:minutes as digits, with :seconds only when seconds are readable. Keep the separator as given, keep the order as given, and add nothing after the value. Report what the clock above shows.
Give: 10:30
